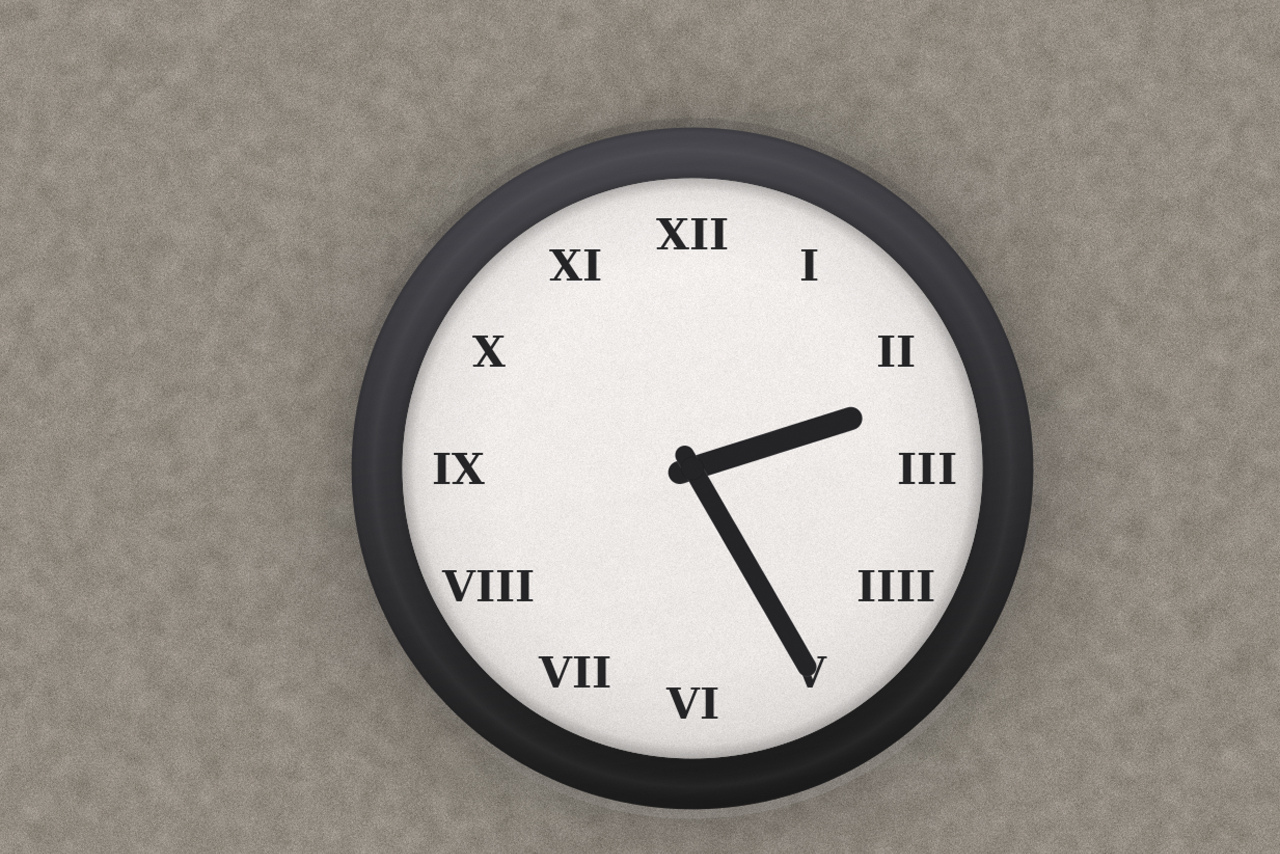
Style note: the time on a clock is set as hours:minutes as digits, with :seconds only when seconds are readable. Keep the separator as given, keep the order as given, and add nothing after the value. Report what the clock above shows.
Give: 2:25
